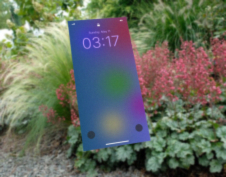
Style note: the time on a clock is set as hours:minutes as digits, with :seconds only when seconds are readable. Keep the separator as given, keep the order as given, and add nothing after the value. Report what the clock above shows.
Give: 3:17
